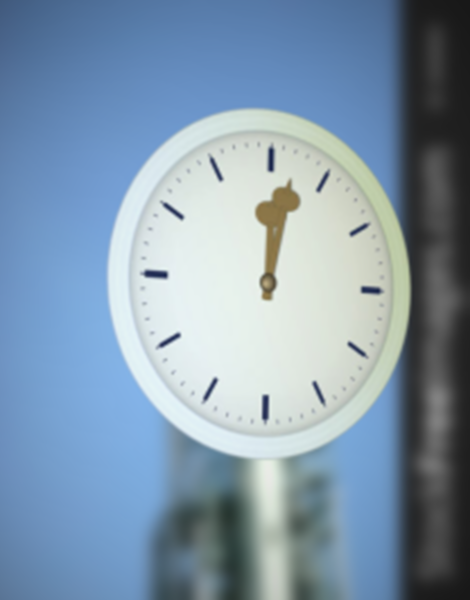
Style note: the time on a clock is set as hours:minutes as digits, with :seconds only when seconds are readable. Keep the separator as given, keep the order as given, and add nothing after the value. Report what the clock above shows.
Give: 12:02
